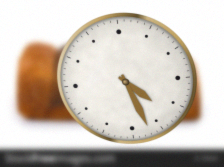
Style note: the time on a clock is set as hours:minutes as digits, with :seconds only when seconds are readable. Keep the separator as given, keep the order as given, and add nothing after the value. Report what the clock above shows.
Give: 4:27
